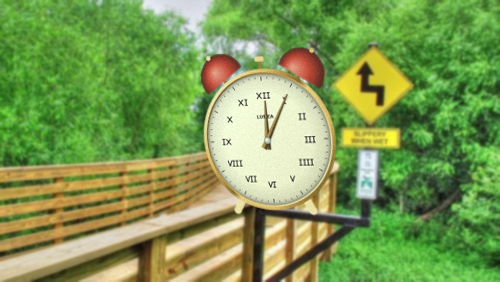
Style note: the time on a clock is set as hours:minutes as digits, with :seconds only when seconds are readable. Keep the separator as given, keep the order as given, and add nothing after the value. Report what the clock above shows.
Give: 12:05
